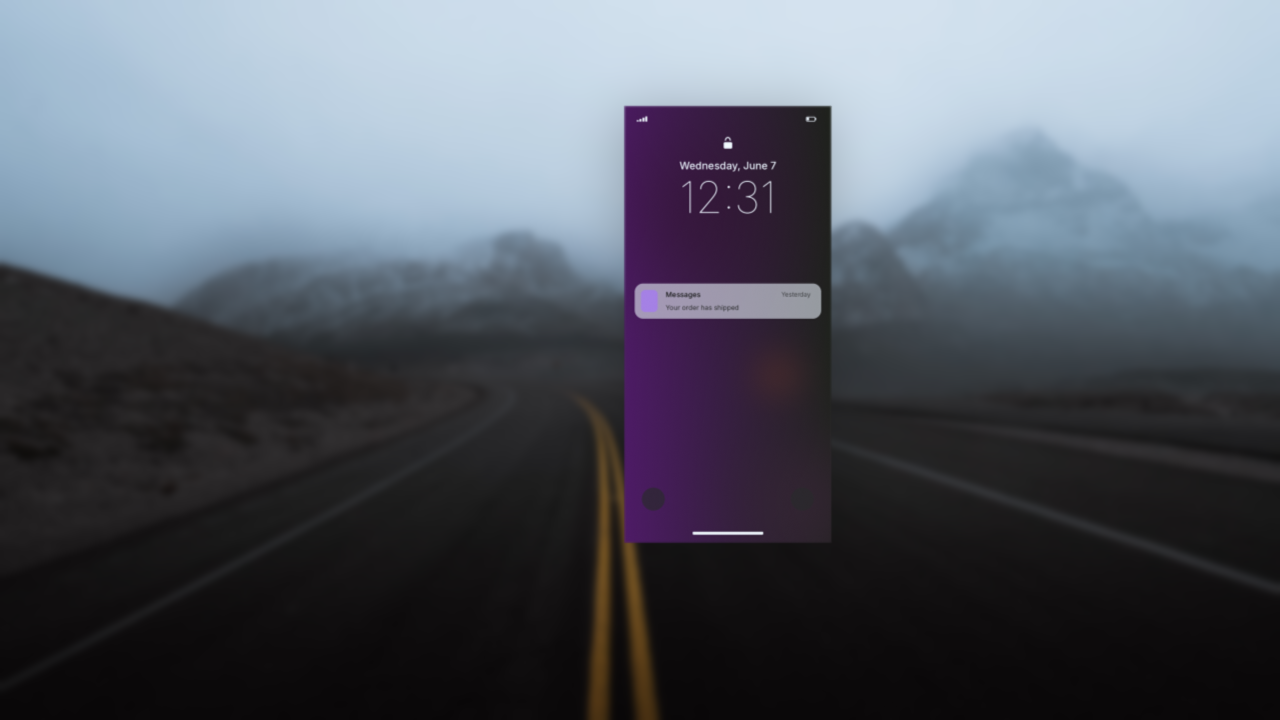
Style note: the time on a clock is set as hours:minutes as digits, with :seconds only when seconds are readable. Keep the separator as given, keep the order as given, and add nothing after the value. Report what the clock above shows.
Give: 12:31
